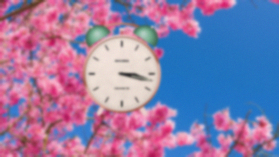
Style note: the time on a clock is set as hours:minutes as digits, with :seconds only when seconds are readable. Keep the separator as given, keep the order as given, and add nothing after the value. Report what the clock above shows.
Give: 3:17
